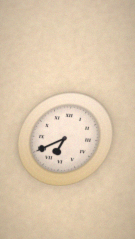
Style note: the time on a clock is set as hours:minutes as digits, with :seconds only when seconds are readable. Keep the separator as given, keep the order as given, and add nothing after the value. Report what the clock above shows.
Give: 6:40
